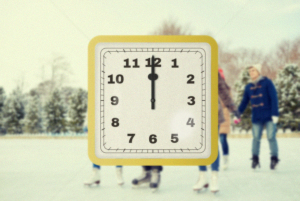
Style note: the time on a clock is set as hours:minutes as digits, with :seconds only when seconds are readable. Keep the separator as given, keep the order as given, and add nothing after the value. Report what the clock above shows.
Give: 12:00
